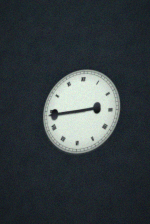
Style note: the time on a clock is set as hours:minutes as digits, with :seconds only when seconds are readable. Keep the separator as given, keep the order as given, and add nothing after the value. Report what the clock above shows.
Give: 2:44
